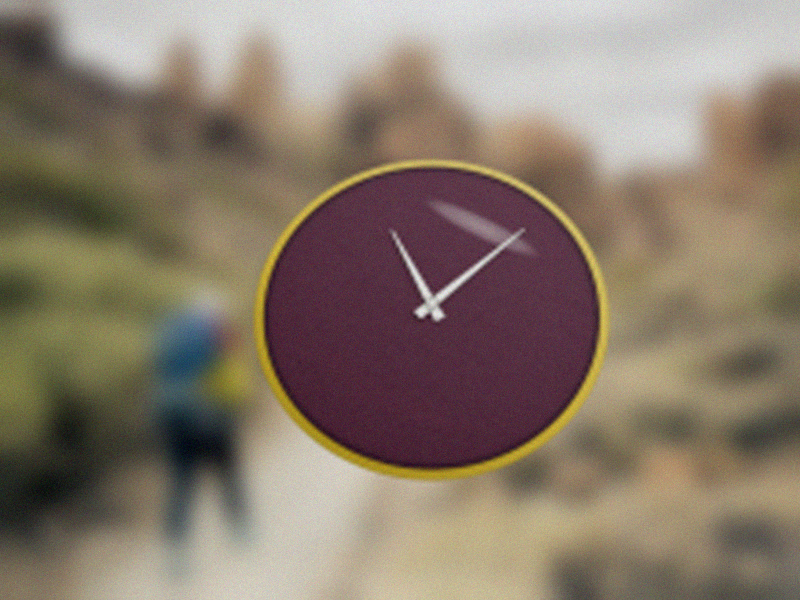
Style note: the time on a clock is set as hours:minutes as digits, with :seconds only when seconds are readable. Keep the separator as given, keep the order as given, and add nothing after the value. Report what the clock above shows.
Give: 11:08
